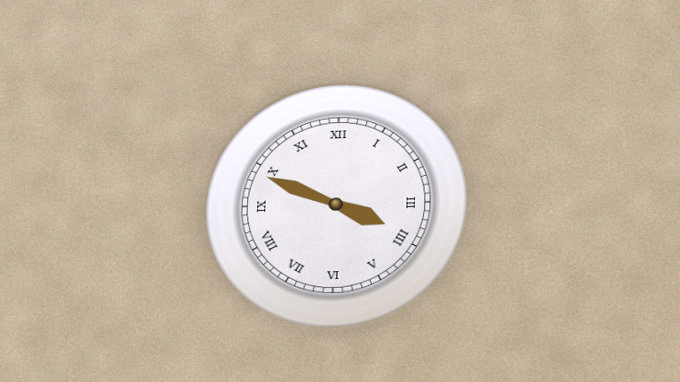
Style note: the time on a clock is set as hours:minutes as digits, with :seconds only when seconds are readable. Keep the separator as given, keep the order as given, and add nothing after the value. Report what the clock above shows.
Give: 3:49
